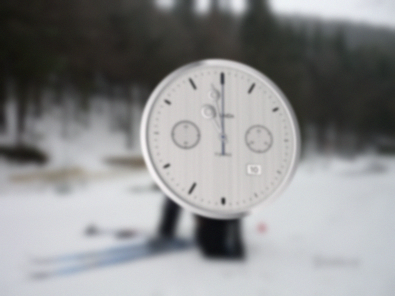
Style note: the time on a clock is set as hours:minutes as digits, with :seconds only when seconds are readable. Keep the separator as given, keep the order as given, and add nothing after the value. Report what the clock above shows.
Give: 10:58
